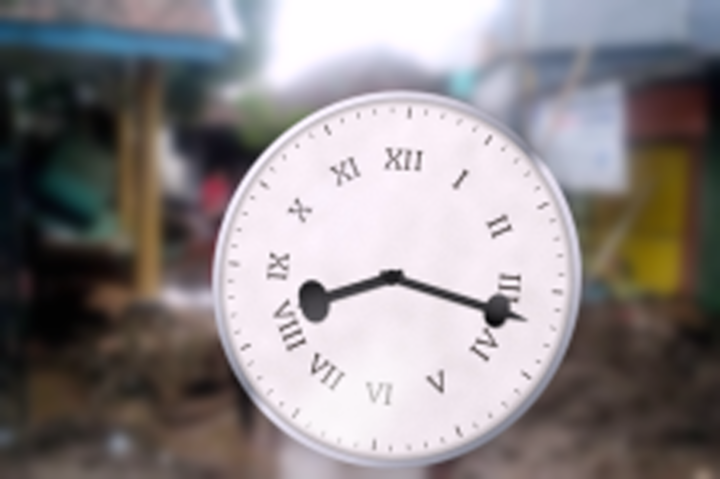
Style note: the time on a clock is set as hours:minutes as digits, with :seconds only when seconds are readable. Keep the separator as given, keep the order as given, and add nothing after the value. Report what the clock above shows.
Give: 8:17
